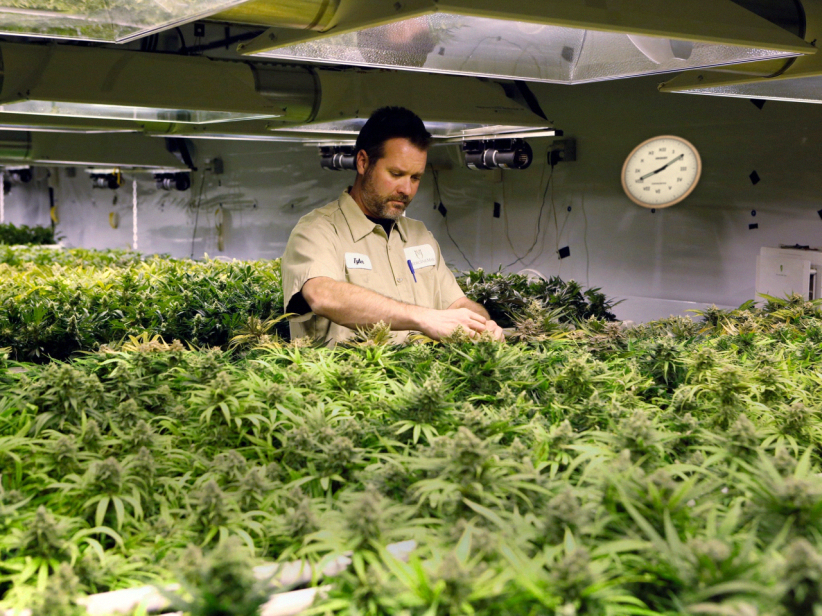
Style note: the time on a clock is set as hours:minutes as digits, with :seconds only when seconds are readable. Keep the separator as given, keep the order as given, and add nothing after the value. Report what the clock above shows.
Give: 8:09
